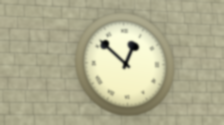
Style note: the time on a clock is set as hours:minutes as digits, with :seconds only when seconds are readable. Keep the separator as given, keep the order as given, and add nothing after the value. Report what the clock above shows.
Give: 12:52
